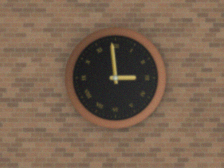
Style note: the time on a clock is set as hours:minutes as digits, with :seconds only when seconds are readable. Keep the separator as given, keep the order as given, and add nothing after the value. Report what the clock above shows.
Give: 2:59
